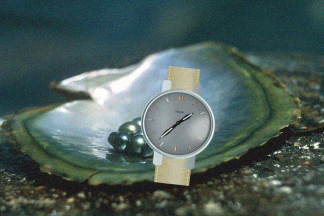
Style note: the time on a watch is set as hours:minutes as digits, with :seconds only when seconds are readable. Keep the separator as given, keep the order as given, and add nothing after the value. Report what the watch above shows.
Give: 1:37
